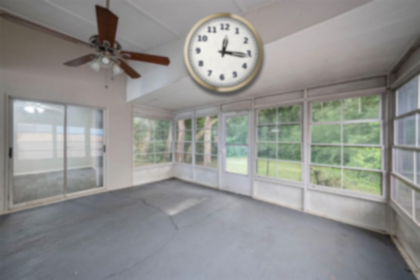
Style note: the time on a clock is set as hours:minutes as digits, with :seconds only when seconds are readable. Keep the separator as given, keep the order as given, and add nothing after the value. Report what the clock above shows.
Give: 12:16
